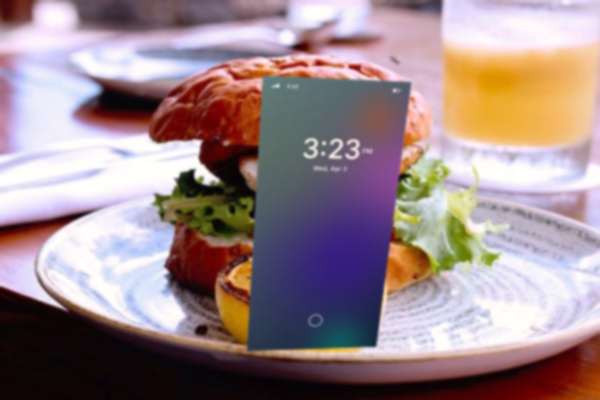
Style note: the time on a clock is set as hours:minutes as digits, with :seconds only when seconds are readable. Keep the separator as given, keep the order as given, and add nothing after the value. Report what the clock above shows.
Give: 3:23
